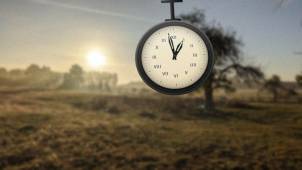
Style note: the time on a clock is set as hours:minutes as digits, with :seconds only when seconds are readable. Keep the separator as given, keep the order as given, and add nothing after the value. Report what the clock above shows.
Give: 12:58
